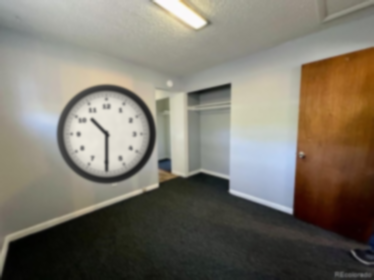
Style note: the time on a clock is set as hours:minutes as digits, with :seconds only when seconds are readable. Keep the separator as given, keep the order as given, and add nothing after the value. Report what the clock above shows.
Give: 10:30
